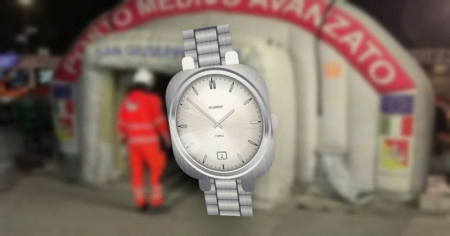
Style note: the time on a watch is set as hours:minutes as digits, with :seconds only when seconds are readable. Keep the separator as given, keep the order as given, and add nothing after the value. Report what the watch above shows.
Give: 1:52
